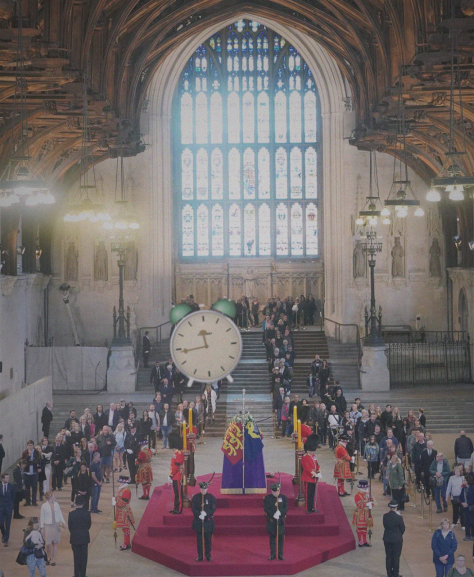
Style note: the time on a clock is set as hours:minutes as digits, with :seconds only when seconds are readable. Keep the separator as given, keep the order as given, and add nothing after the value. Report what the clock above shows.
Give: 11:44
